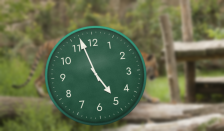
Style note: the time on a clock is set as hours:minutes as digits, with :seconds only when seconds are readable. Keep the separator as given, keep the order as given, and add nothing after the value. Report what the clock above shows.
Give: 4:57
